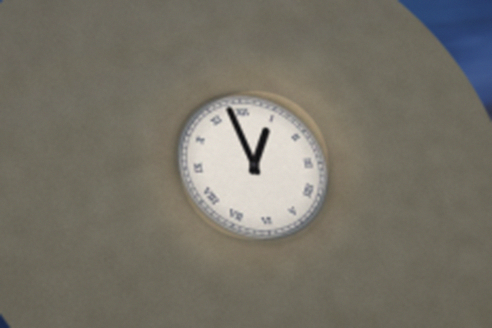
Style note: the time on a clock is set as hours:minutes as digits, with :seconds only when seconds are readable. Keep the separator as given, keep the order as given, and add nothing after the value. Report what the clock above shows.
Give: 12:58
